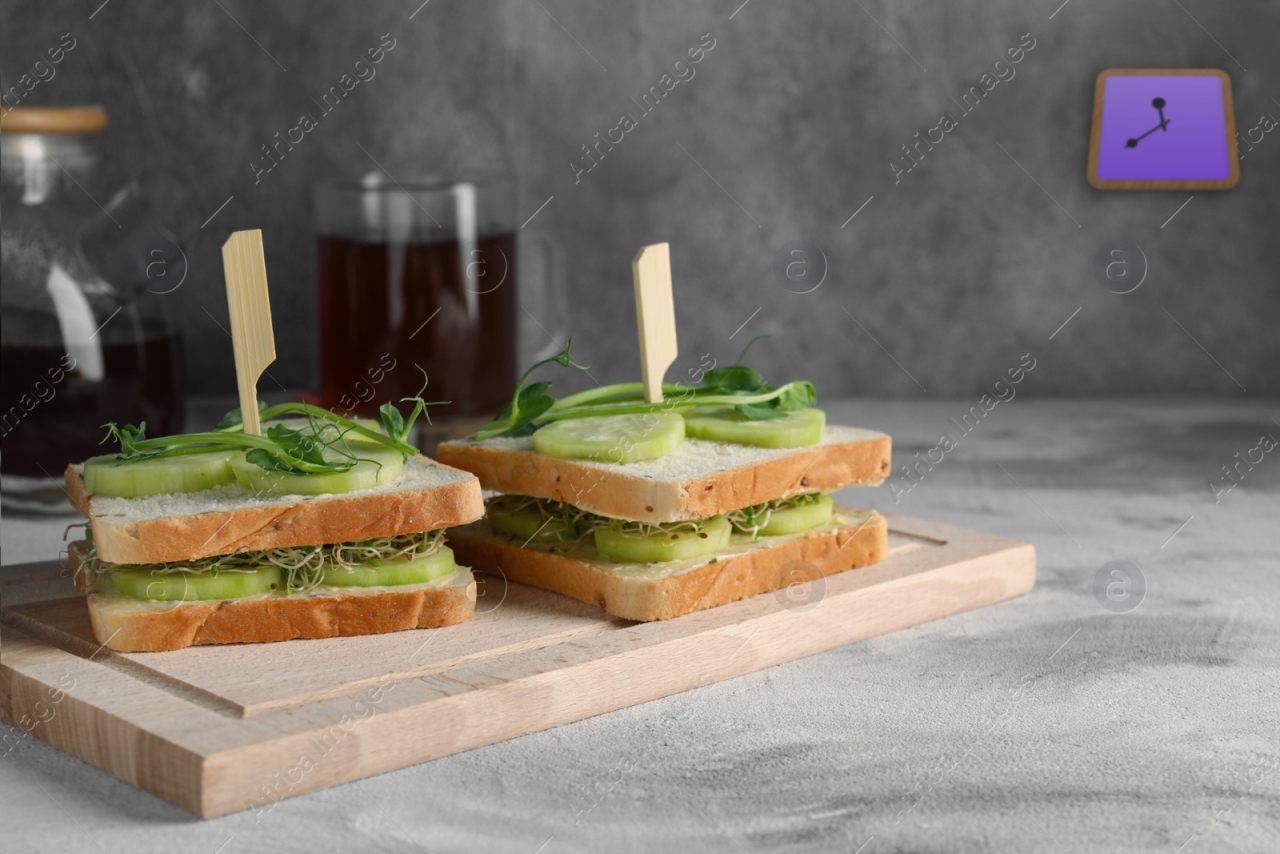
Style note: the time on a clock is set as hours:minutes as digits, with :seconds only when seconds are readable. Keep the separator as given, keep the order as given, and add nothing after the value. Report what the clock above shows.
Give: 11:39
